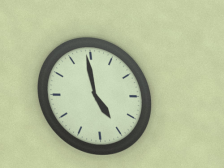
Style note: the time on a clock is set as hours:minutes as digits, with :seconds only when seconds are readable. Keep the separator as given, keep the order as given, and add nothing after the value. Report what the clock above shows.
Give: 4:59
